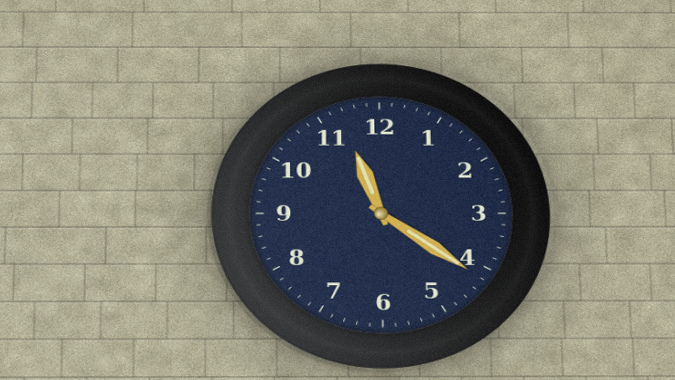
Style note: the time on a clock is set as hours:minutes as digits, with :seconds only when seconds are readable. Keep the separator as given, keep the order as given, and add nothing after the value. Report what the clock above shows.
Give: 11:21
